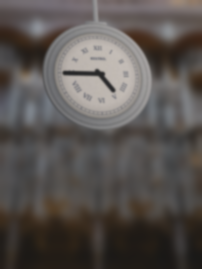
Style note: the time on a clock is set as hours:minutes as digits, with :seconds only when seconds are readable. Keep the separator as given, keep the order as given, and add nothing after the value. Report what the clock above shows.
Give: 4:45
